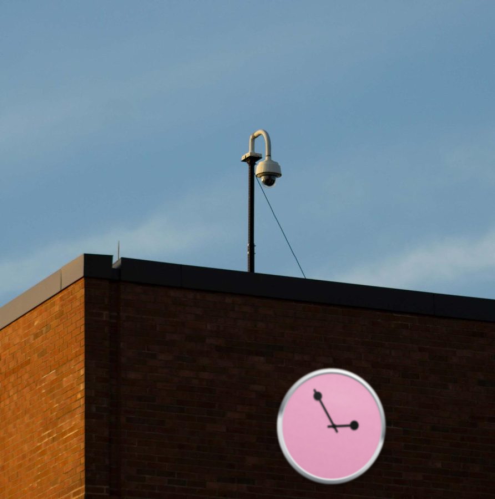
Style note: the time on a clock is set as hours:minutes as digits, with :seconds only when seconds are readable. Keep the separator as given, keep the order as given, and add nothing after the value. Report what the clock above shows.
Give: 2:55
